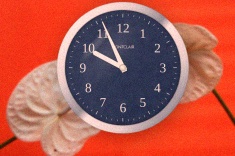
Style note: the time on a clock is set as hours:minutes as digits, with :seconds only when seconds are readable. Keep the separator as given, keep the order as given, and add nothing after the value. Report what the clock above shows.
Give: 9:56
